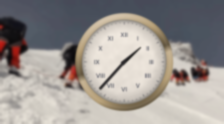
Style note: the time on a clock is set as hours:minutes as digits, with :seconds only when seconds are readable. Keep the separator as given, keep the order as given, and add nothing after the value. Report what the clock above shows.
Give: 1:37
